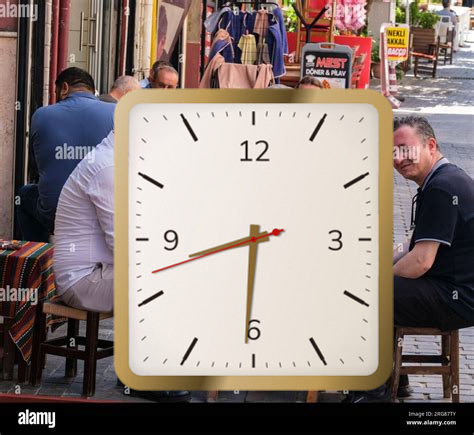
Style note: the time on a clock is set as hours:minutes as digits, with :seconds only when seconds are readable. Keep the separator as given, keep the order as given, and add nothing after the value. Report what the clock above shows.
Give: 8:30:42
